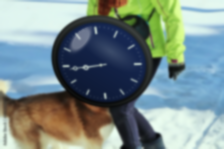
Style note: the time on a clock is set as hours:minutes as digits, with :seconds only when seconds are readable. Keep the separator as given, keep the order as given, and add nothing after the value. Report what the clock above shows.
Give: 8:44
